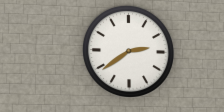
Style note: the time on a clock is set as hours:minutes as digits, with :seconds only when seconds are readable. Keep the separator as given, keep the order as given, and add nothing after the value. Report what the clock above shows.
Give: 2:39
